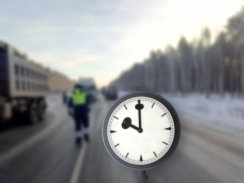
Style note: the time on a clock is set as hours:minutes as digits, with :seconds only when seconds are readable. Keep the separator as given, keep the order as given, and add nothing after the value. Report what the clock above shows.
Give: 10:00
